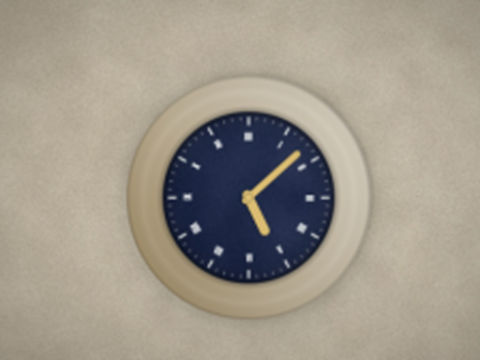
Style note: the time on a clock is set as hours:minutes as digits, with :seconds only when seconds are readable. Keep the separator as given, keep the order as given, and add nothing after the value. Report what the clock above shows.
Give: 5:08
